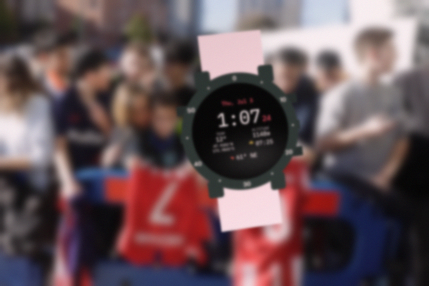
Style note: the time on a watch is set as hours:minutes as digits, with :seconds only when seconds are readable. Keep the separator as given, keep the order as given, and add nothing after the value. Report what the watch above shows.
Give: 1:07
